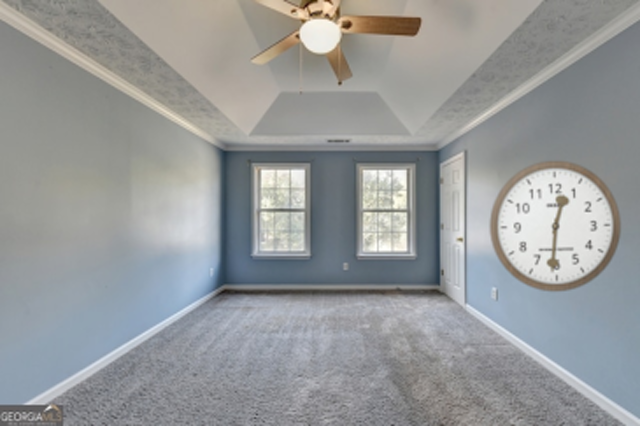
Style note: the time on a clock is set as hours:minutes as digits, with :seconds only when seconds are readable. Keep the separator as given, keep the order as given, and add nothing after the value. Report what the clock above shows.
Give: 12:31
